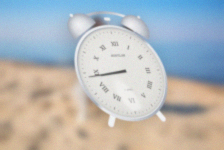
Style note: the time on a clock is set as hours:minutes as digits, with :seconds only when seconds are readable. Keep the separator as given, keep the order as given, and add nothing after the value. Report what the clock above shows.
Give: 8:44
